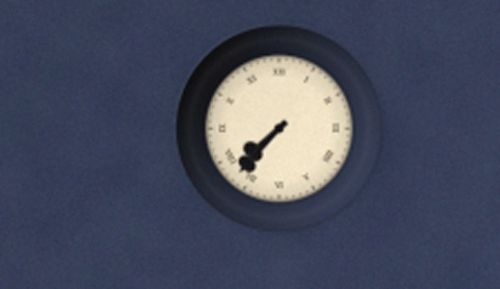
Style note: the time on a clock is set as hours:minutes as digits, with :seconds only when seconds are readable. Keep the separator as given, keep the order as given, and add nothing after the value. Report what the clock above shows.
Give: 7:37
